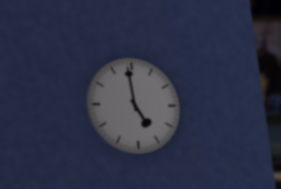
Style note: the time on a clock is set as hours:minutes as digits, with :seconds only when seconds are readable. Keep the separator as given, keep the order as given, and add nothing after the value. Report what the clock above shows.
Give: 4:59
